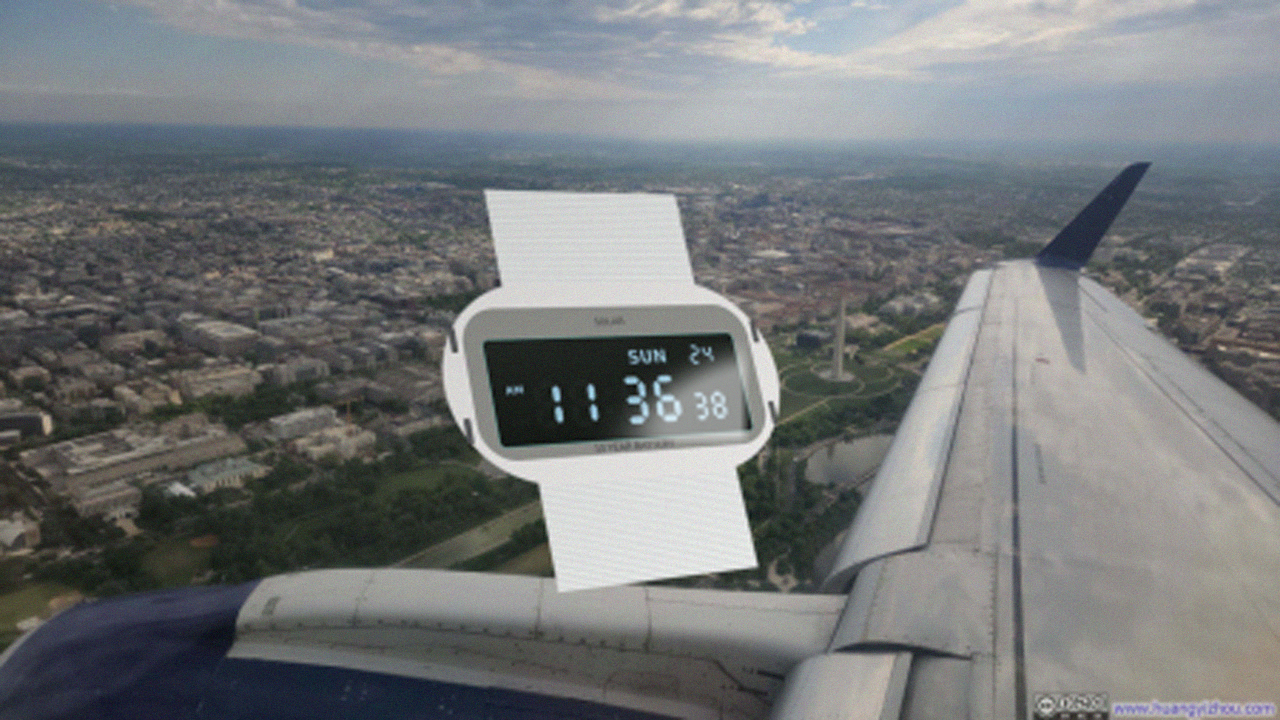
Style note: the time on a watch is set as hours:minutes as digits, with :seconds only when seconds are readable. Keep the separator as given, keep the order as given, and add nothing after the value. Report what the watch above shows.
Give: 11:36:38
